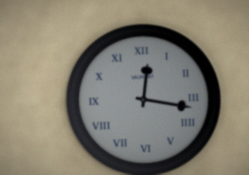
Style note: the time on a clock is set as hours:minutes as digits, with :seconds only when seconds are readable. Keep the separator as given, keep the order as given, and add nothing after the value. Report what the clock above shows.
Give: 12:17
